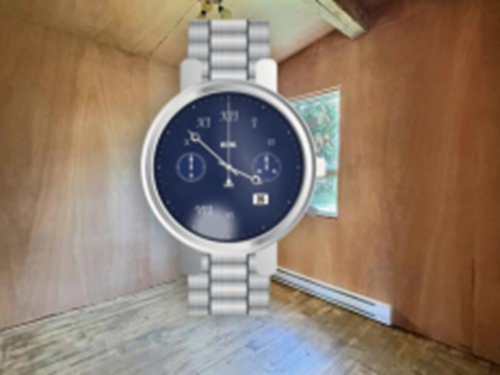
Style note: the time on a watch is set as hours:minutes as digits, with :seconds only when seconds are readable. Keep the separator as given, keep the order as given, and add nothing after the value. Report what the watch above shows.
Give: 3:52
